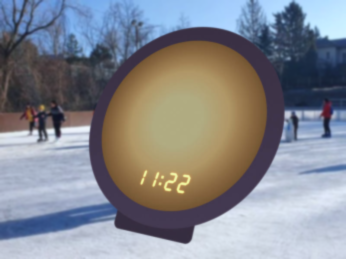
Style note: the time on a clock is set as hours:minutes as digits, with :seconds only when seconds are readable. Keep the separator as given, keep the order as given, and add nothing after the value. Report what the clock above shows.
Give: 11:22
